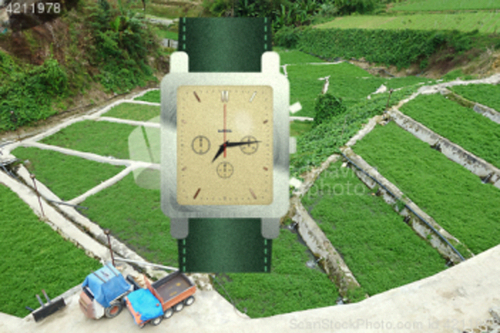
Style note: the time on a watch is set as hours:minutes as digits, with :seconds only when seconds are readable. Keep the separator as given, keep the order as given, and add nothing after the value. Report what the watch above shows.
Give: 7:14
